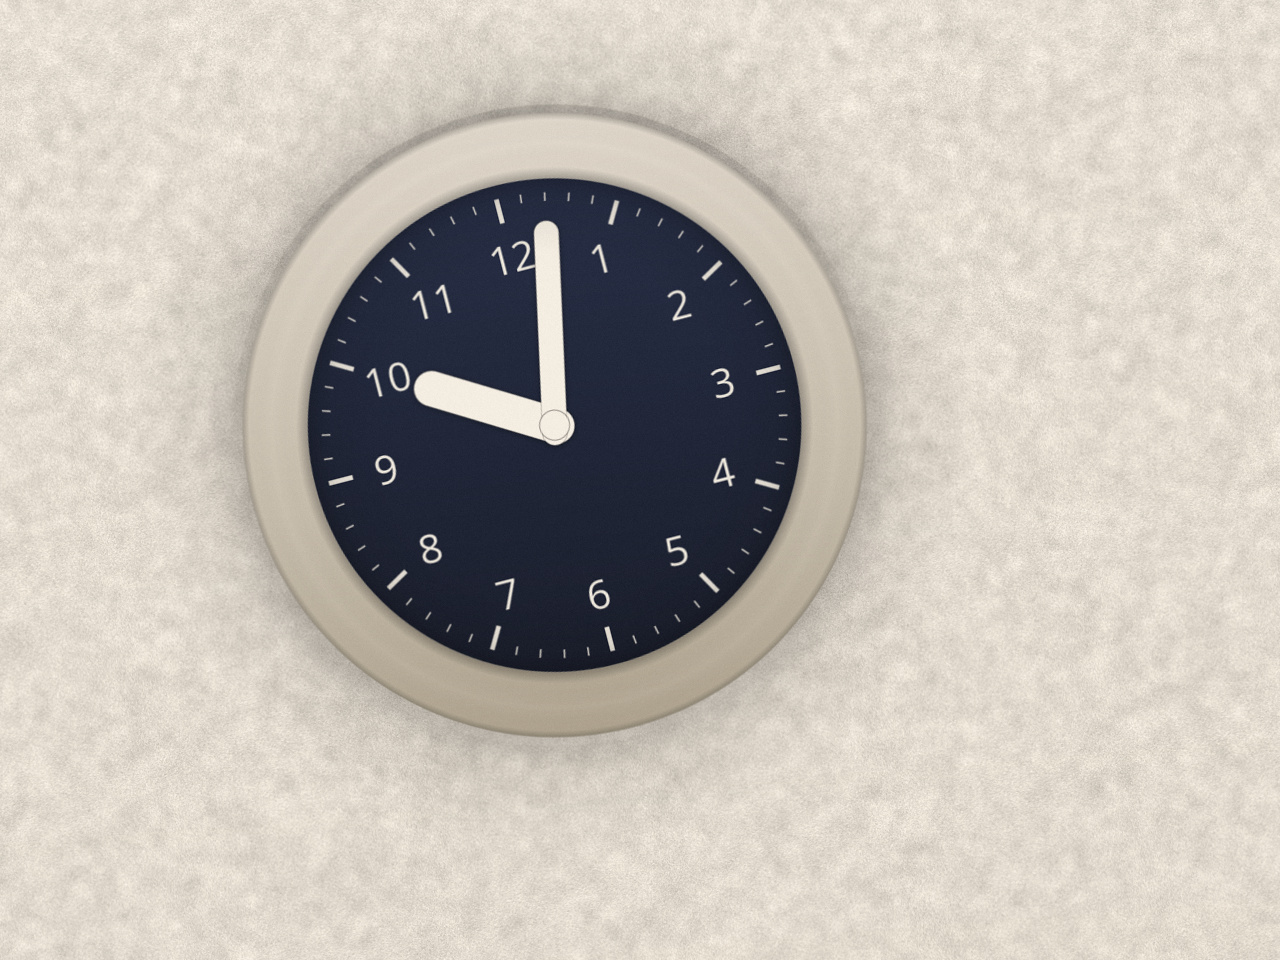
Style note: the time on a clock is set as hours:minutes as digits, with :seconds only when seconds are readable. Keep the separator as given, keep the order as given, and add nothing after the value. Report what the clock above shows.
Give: 10:02
